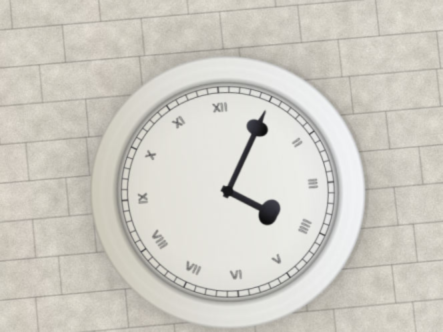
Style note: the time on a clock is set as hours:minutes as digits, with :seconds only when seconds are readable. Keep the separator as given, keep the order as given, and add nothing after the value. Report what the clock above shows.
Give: 4:05
